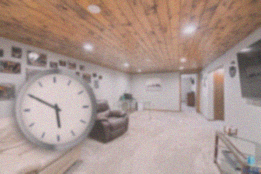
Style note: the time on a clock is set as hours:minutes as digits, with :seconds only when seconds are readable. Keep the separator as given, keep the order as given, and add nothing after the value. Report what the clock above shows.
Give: 5:50
